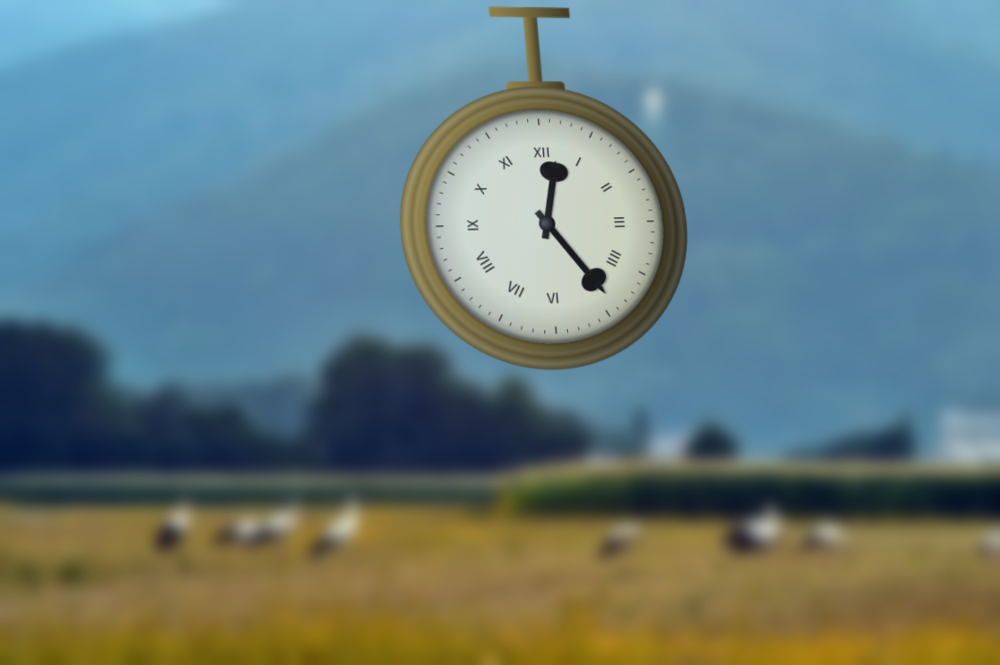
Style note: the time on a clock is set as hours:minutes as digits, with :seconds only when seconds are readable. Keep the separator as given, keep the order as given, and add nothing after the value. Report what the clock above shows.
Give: 12:24
